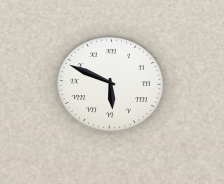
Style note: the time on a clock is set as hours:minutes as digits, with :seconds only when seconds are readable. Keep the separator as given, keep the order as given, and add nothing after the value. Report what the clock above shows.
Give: 5:49
